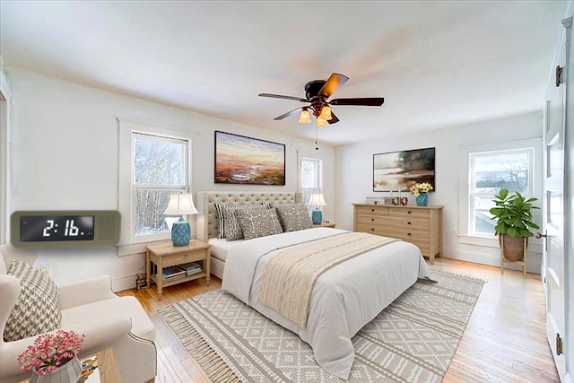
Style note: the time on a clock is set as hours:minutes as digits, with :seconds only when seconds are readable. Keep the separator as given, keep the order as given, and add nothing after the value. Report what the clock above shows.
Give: 2:16
